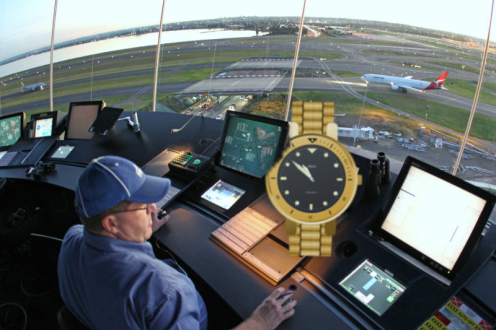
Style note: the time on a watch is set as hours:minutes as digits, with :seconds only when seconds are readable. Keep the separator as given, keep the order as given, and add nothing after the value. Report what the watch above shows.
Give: 10:52
